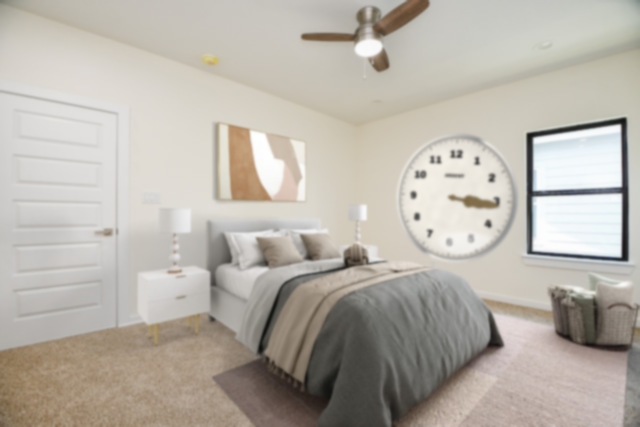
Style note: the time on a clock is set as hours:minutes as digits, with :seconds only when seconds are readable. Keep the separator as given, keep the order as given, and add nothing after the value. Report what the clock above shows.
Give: 3:16
